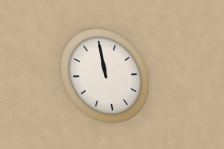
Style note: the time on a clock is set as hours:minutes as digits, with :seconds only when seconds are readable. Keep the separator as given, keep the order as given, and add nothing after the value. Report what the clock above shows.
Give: 12:00
